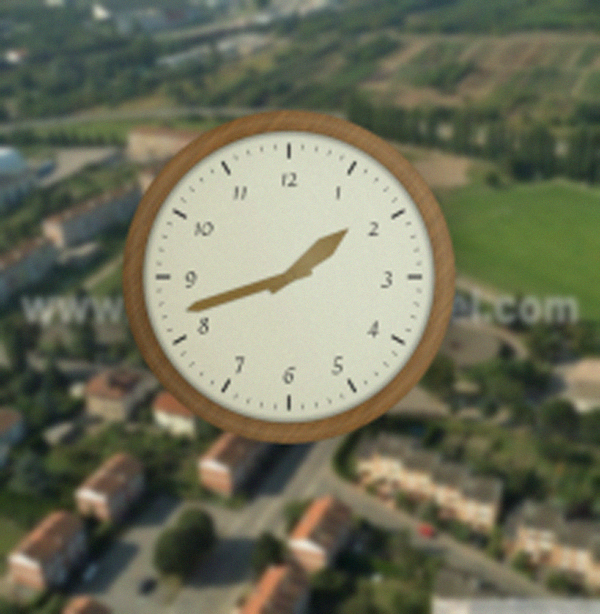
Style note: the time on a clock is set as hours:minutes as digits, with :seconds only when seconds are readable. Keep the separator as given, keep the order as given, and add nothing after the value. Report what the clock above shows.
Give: 1:42
